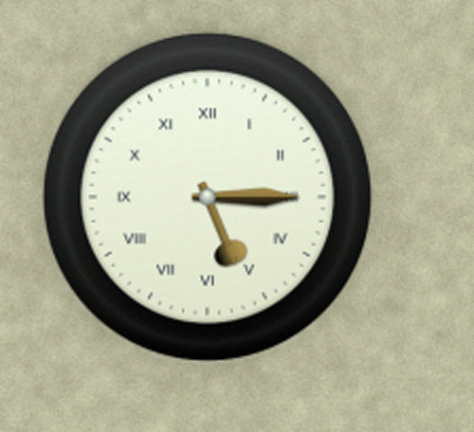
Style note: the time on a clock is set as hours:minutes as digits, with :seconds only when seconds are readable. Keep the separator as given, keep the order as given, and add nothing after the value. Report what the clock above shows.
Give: 5:15
